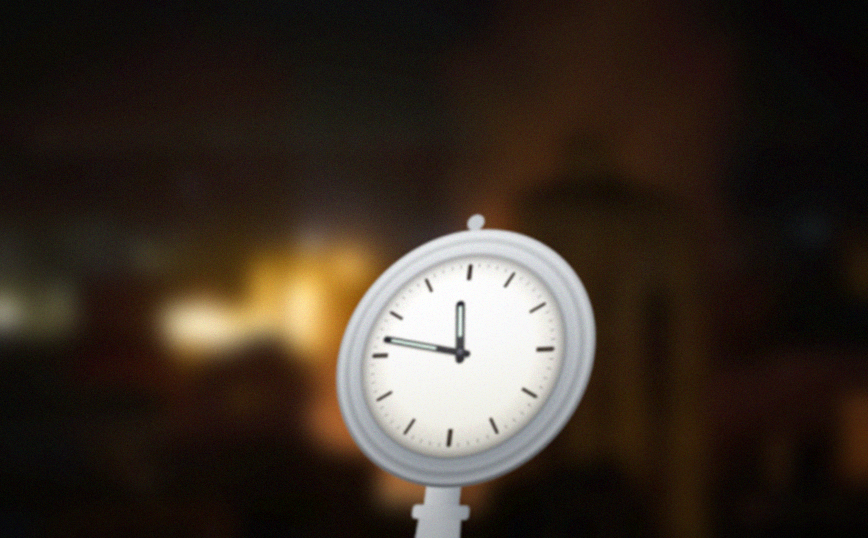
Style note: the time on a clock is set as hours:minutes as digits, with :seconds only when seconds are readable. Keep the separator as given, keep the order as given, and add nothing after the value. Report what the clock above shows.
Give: 11:47
